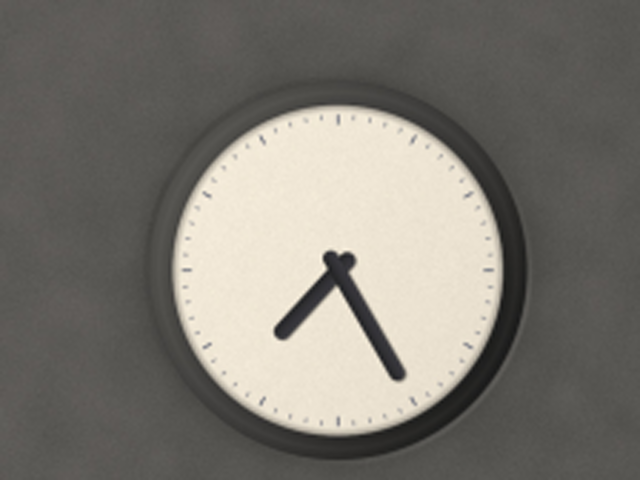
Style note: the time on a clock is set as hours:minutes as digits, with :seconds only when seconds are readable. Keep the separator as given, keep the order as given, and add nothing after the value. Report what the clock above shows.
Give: 7:25
